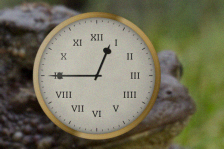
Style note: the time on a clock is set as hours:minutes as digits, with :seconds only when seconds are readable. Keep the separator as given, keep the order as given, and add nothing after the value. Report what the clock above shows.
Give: 12:45
